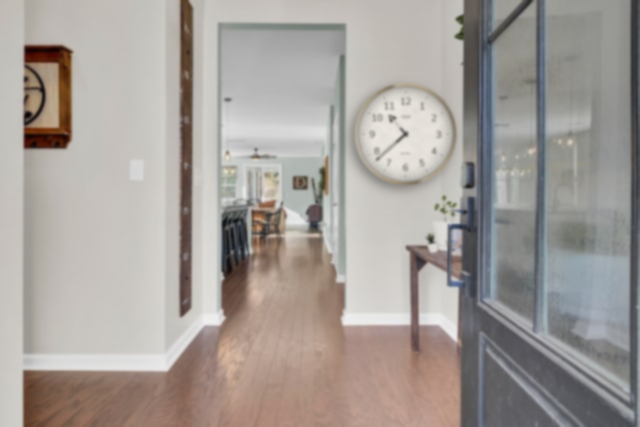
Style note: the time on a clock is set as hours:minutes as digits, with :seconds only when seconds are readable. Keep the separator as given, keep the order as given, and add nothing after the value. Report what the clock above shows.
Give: 10:38
